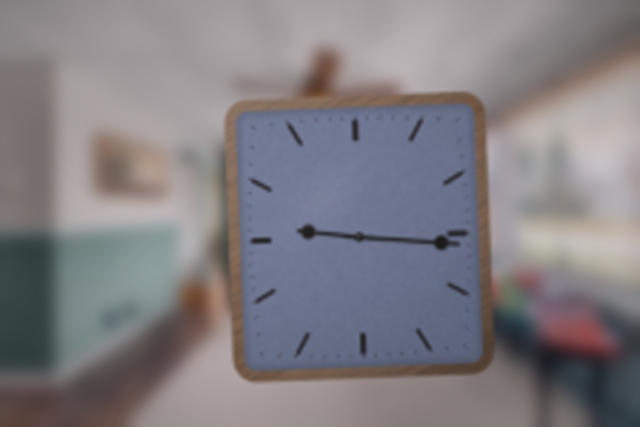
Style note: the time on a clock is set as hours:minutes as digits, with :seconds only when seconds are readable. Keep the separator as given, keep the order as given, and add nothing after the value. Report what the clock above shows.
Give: 9:16
